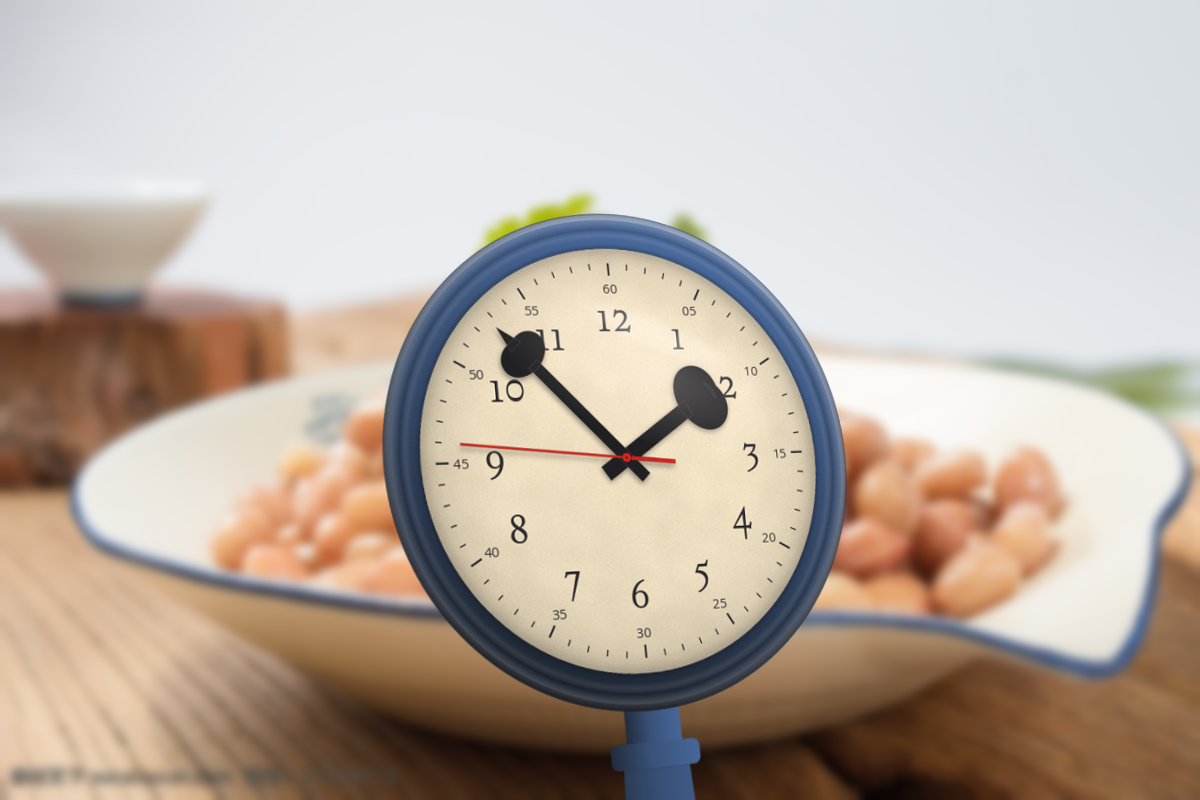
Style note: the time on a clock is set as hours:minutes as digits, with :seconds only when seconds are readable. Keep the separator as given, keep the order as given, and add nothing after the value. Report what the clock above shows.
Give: 1:52:46
